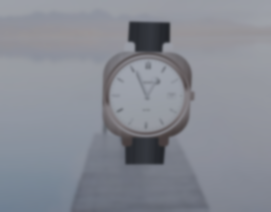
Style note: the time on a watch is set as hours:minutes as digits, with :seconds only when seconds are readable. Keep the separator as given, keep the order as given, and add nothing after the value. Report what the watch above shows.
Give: 12:56
